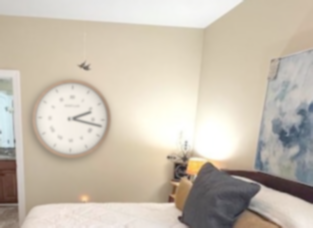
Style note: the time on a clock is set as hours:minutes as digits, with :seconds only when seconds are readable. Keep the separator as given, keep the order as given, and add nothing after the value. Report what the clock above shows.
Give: 2:17
